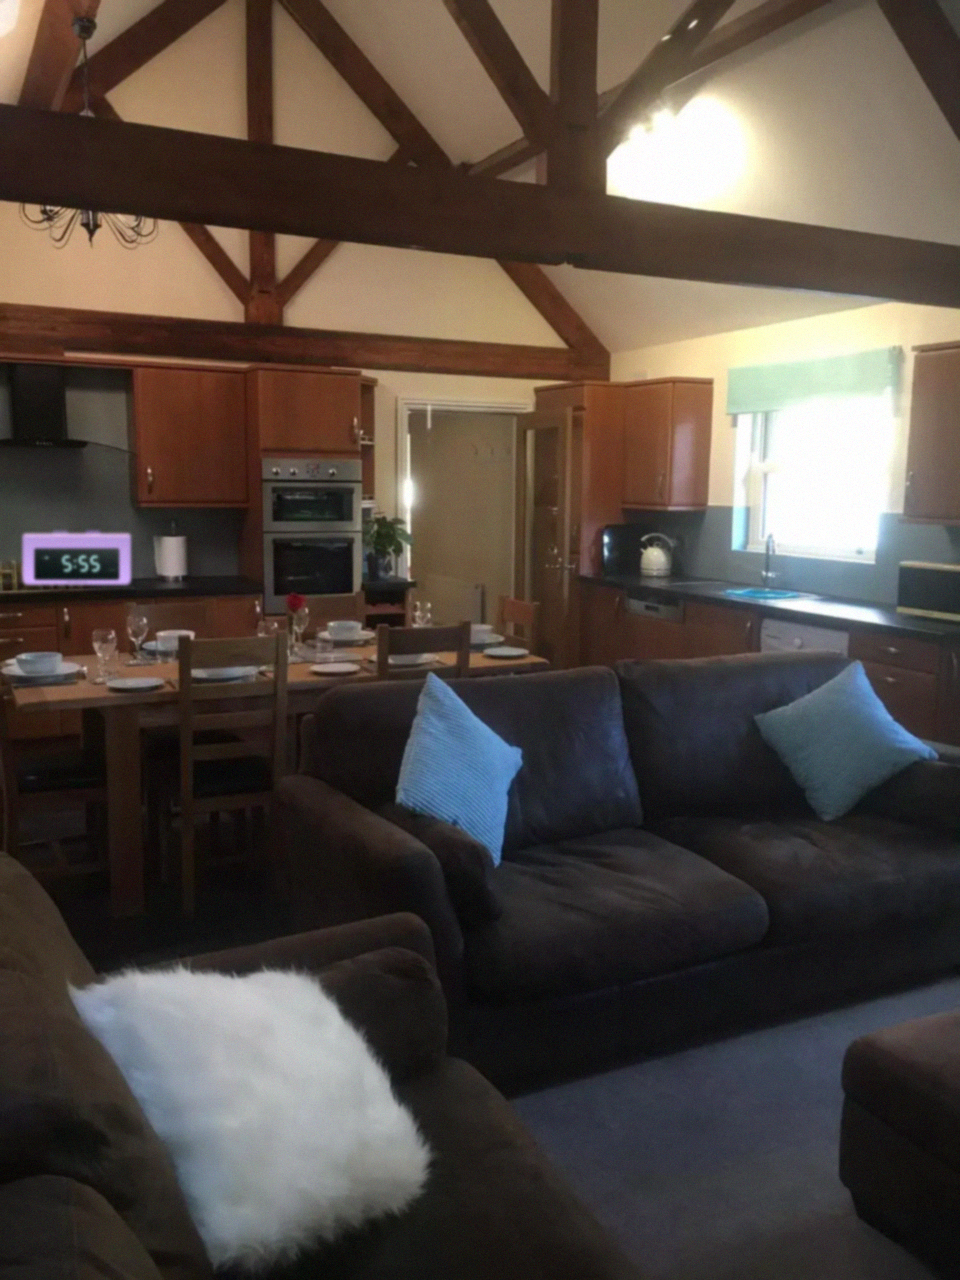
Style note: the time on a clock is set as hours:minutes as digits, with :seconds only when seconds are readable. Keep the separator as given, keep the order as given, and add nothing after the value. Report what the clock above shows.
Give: 5:55
